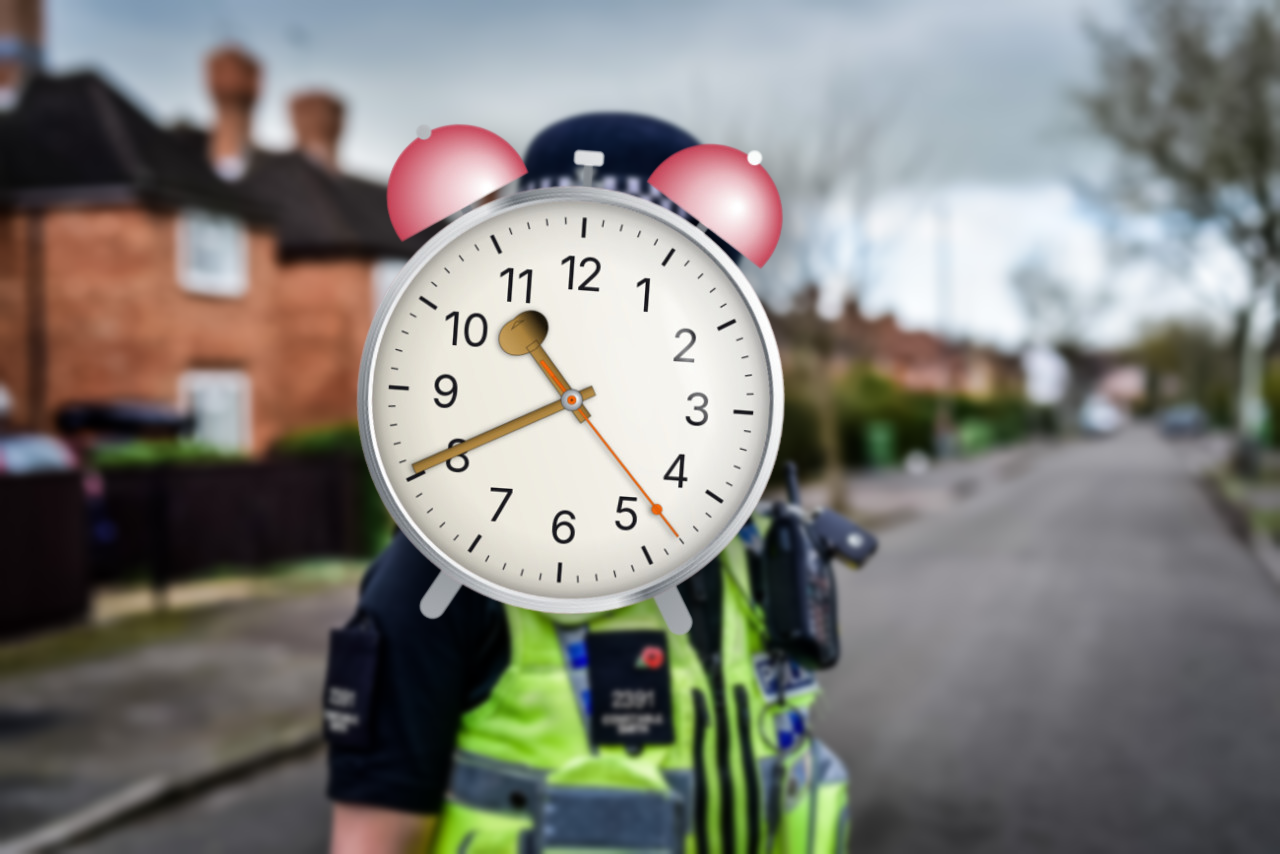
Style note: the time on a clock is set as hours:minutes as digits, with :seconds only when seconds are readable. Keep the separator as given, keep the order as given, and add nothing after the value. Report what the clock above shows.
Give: 10:40:23
